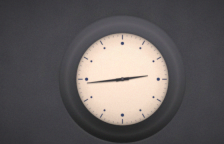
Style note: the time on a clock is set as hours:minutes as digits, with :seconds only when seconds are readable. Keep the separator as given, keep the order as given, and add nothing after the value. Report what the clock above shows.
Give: 2:44
